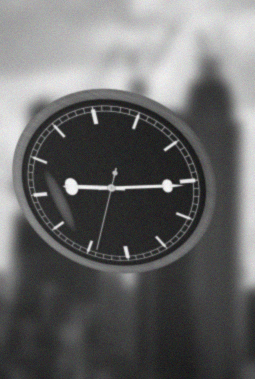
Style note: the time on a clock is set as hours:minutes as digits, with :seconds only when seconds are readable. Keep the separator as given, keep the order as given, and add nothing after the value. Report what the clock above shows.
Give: 9:15:34
